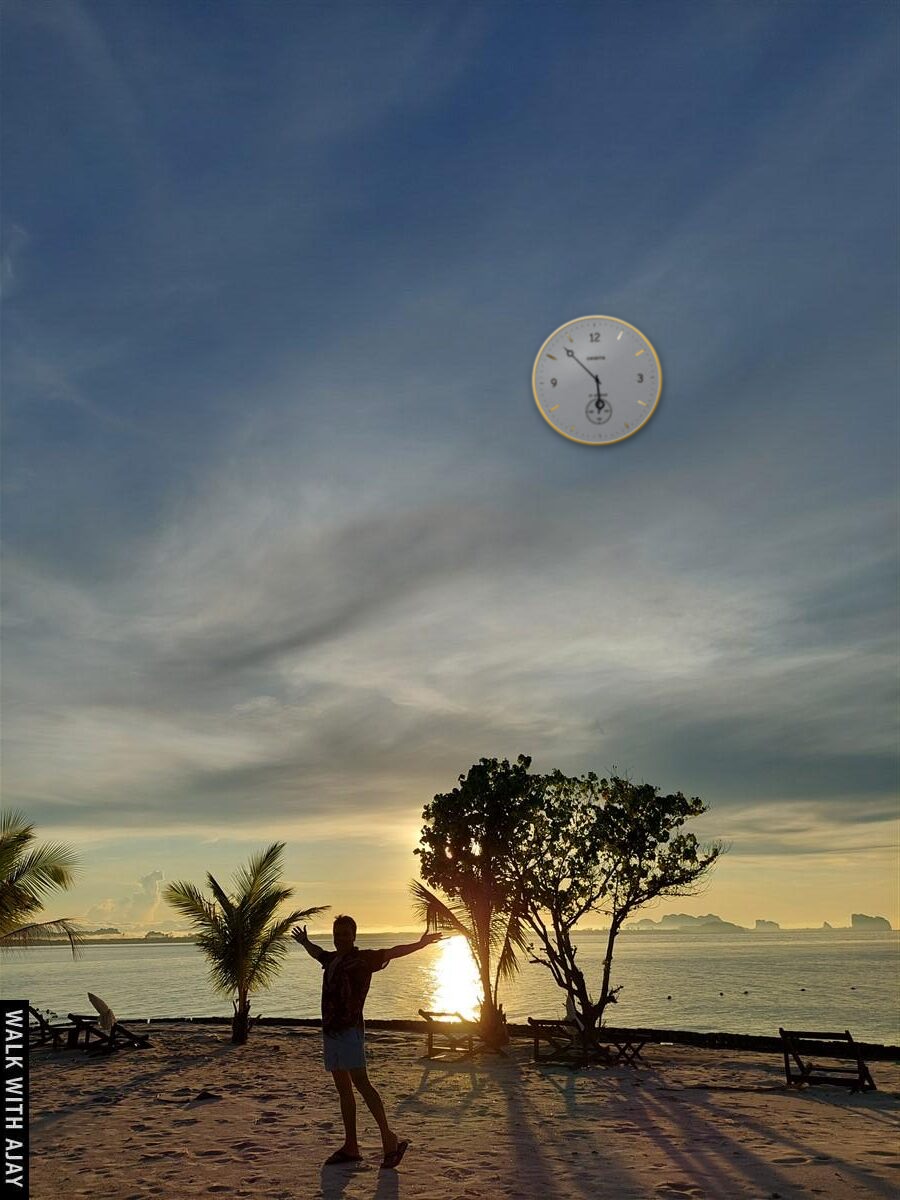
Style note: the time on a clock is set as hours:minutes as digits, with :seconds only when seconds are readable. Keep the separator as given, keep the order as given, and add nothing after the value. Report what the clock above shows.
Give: 5:53
